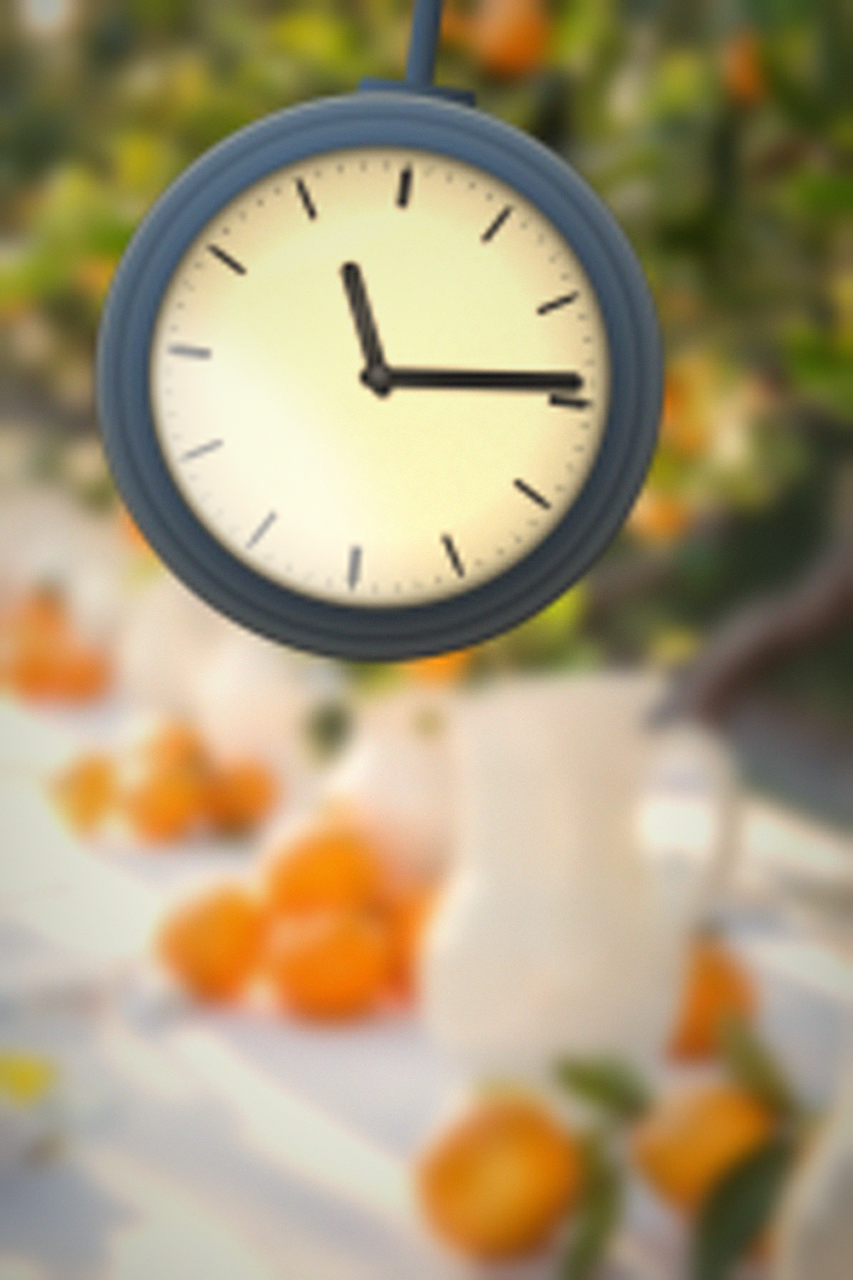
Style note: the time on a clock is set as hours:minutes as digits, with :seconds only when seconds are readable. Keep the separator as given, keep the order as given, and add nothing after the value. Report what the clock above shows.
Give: 11:14
